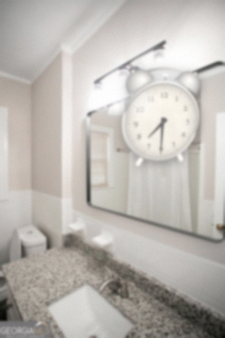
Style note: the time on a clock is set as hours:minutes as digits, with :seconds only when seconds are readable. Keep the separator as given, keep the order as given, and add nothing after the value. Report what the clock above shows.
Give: 7:30
